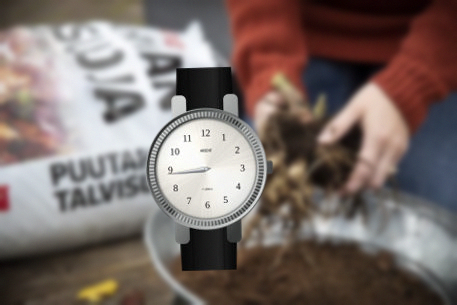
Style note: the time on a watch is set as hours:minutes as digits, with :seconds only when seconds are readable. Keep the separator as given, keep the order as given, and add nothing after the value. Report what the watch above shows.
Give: 8:44
